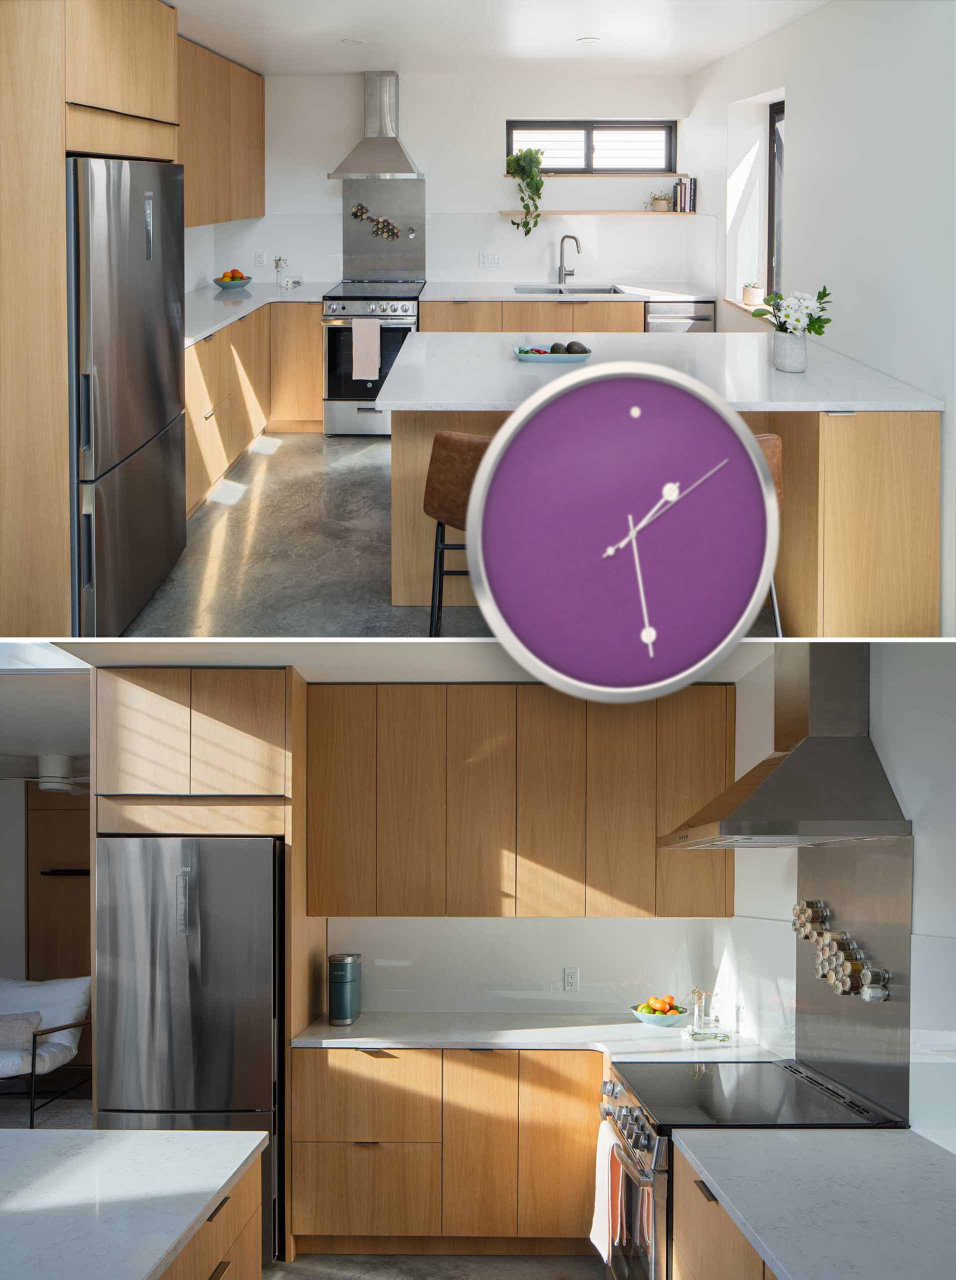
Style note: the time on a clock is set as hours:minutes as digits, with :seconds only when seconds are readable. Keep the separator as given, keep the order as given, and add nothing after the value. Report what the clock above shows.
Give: 1:28:09
